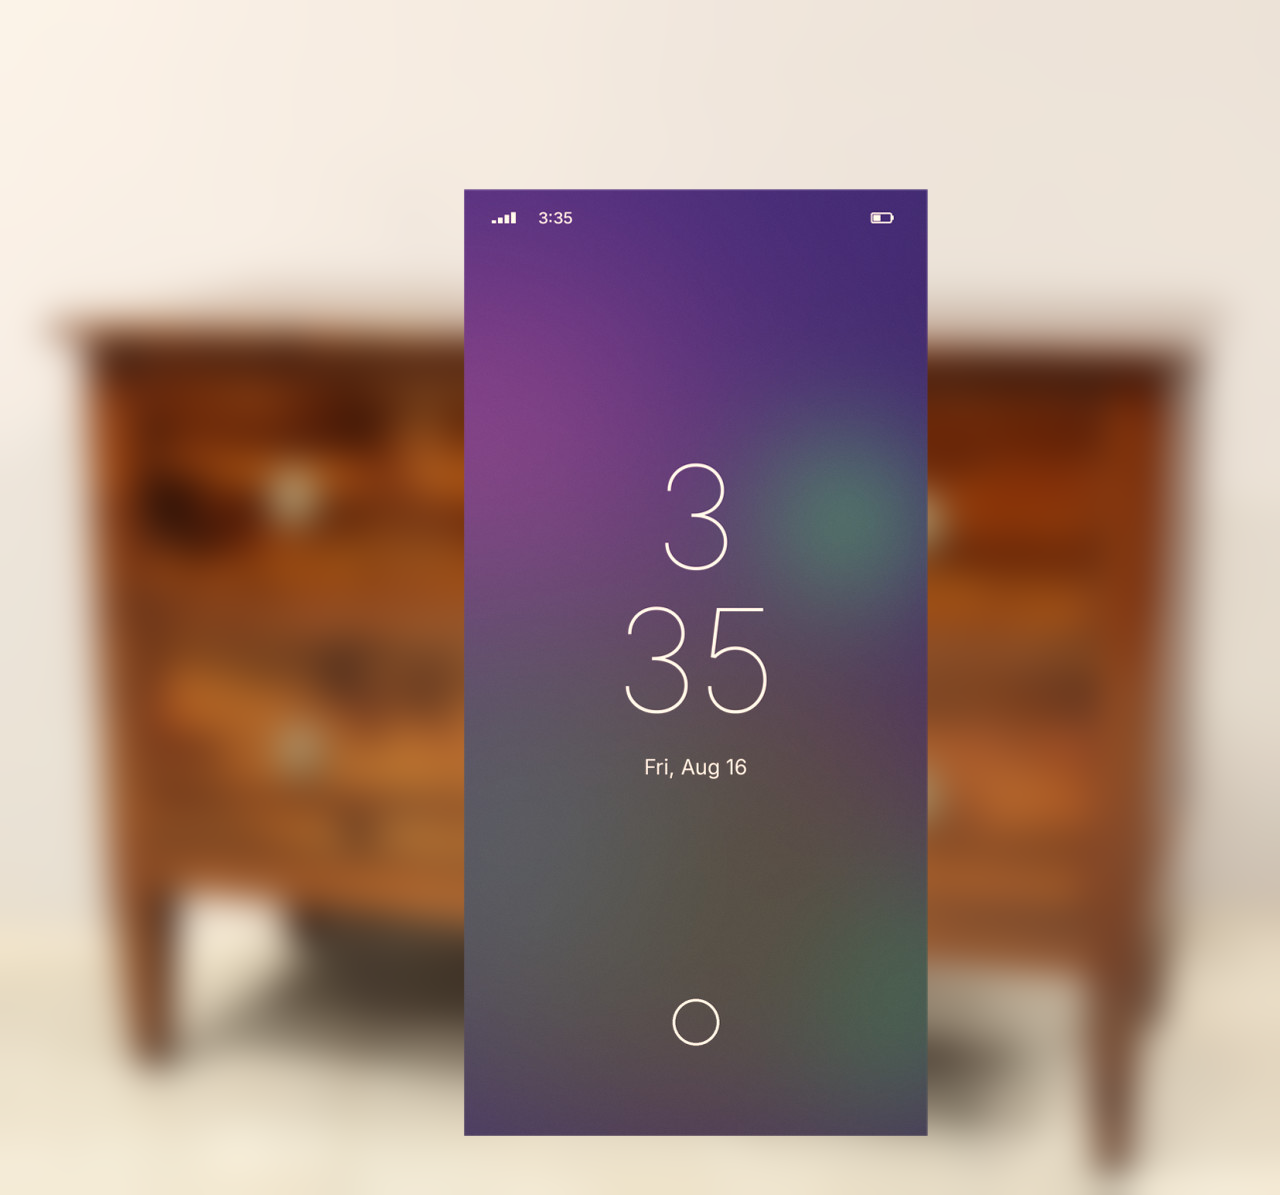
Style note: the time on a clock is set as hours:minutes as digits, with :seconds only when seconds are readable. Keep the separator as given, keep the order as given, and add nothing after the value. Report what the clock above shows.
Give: 3:35
